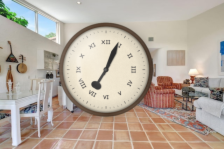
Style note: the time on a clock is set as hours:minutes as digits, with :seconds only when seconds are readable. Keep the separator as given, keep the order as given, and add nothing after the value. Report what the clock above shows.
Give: 7:04
